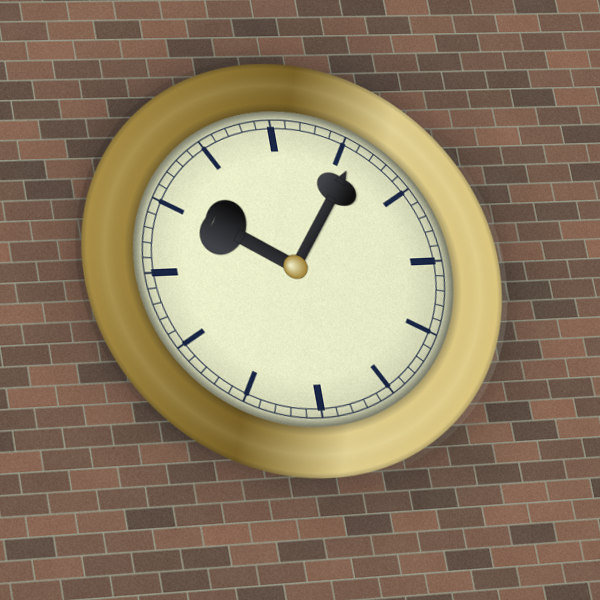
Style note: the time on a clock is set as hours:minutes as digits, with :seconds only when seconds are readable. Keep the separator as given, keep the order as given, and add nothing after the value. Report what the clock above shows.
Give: 10:06
